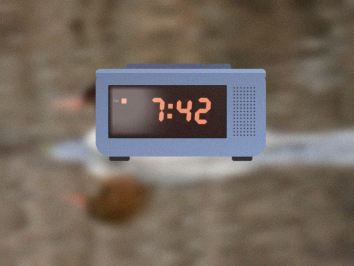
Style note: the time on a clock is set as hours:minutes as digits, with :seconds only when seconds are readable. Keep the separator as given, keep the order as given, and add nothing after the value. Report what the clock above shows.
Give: 7:42
